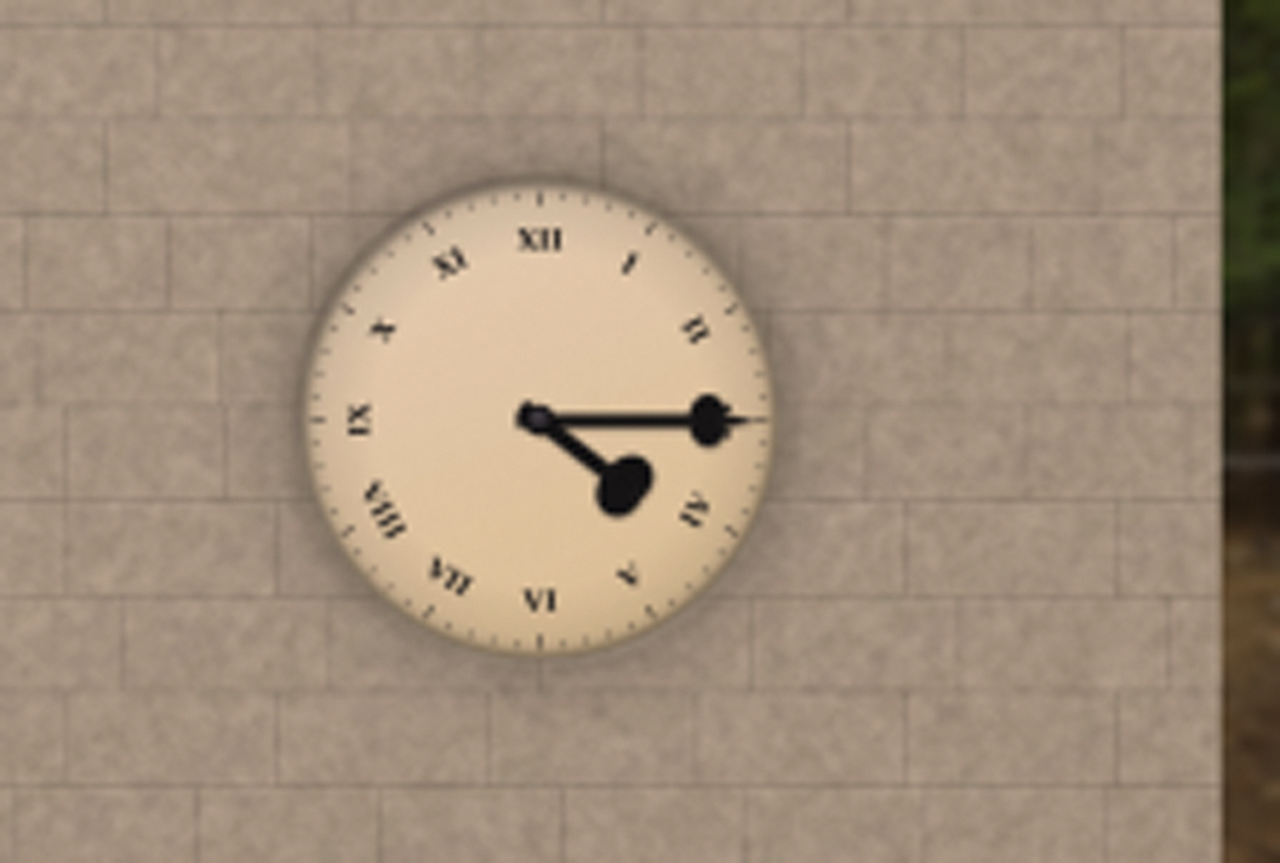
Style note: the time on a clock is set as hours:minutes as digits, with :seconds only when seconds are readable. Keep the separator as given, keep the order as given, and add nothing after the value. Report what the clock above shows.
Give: 4:15
